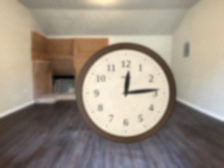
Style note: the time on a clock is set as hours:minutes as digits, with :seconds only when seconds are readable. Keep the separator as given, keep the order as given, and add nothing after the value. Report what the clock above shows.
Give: 12:14
